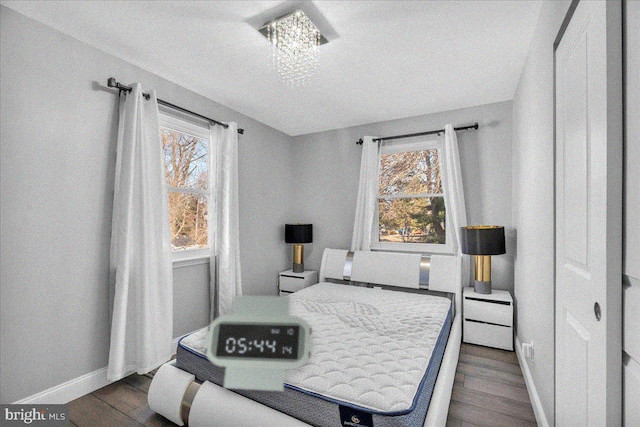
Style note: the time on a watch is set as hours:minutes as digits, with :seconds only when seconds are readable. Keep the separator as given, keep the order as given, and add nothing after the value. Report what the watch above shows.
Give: 5:44
